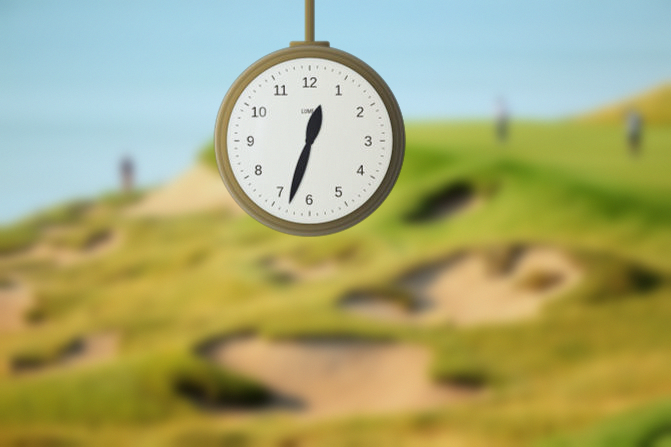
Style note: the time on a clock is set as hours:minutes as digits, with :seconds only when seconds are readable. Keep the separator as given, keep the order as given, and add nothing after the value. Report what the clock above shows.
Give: 12:33
